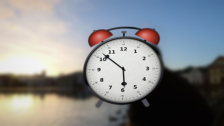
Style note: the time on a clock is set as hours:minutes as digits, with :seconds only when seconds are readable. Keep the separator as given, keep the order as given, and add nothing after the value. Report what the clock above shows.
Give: 5:52
